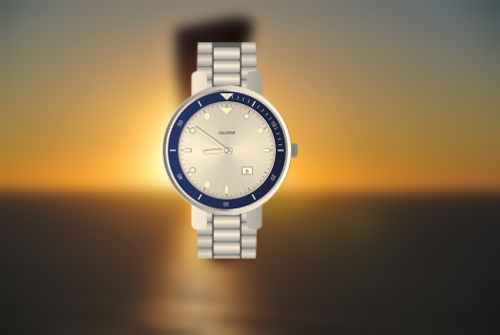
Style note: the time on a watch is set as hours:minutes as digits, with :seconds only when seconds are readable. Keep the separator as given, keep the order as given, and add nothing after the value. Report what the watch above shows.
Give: 8:51
